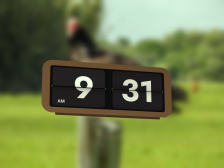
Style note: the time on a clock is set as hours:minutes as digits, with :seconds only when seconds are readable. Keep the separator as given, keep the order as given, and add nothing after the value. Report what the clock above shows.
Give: 9:31
